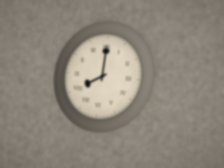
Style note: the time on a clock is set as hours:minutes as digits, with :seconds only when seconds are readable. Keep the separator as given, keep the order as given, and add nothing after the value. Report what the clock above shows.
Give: 8:00
